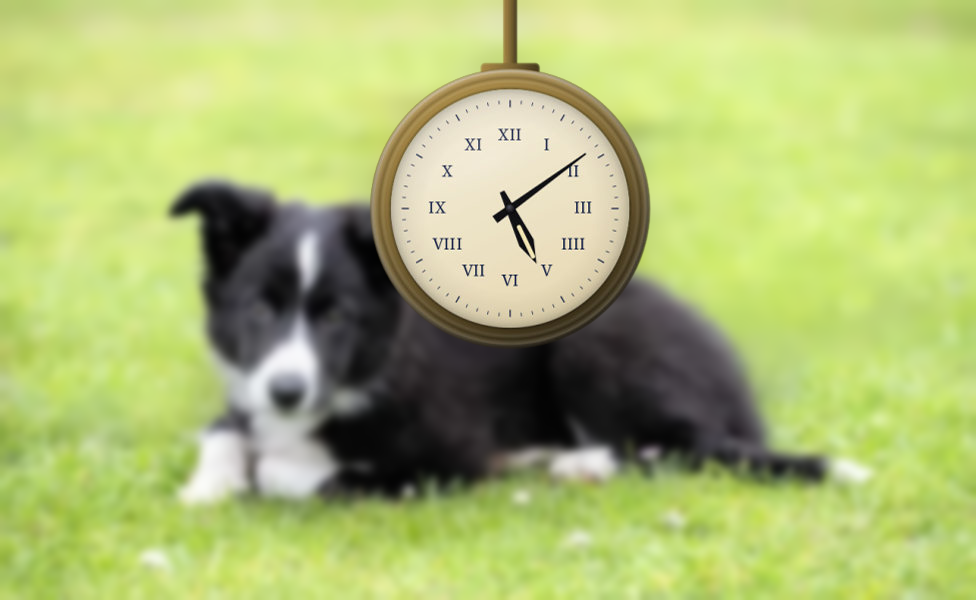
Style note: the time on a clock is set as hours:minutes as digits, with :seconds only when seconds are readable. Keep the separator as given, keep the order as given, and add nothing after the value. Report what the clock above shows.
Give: 5:09
